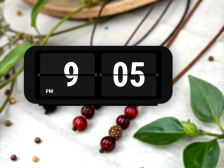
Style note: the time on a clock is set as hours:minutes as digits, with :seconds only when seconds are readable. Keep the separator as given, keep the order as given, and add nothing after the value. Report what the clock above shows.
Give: 9:05
